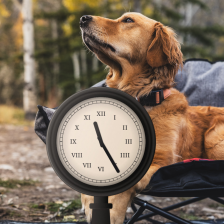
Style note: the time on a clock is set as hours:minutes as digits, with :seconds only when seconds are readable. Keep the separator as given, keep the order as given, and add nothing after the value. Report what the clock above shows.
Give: 11:25
